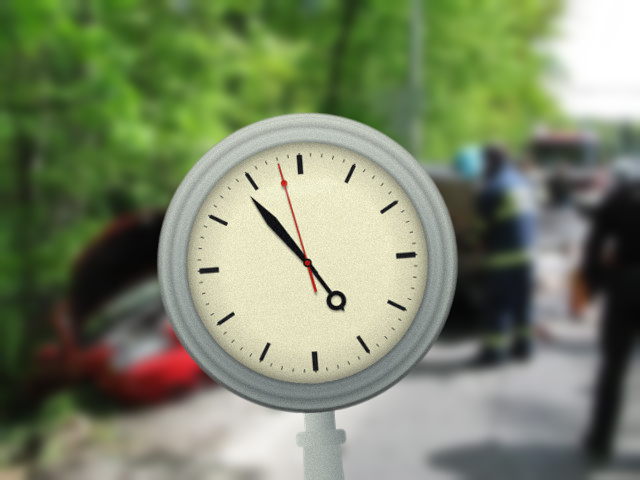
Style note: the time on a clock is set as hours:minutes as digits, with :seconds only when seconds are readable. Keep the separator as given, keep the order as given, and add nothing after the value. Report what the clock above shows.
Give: 4:53:58
